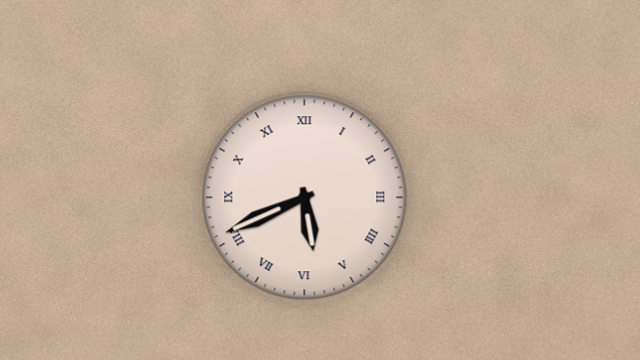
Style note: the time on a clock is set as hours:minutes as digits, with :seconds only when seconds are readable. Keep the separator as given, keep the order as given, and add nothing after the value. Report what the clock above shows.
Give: 5:41
